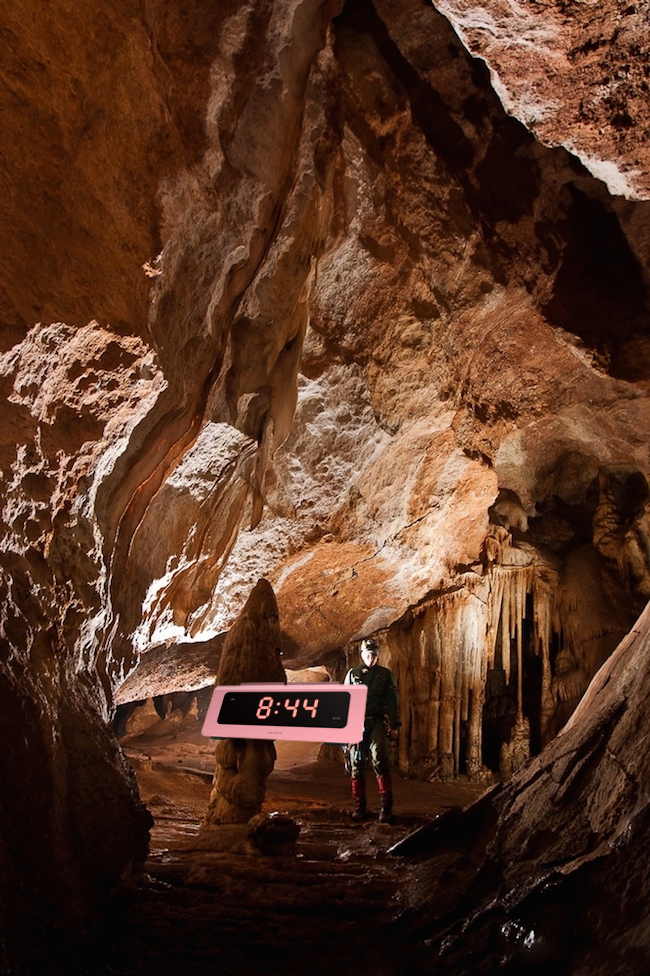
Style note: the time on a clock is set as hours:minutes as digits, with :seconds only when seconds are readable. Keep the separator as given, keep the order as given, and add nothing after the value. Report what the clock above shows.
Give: 8:44
